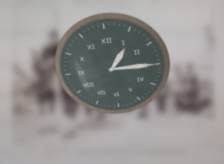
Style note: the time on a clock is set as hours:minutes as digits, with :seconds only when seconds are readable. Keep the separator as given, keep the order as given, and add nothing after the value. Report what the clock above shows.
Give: 1:15
